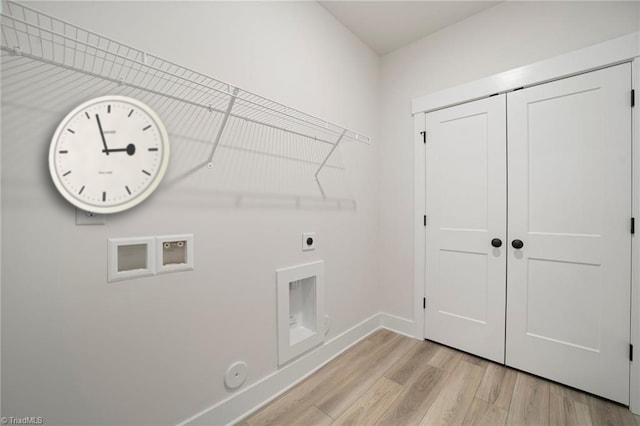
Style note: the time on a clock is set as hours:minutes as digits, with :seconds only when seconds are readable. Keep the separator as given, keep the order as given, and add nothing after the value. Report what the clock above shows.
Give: 2:57
